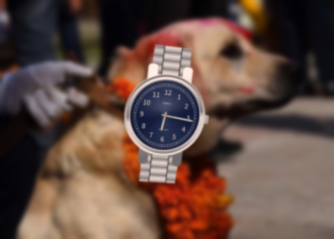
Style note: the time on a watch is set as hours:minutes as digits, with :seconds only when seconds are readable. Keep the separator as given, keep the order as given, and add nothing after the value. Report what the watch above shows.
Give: 6:16
